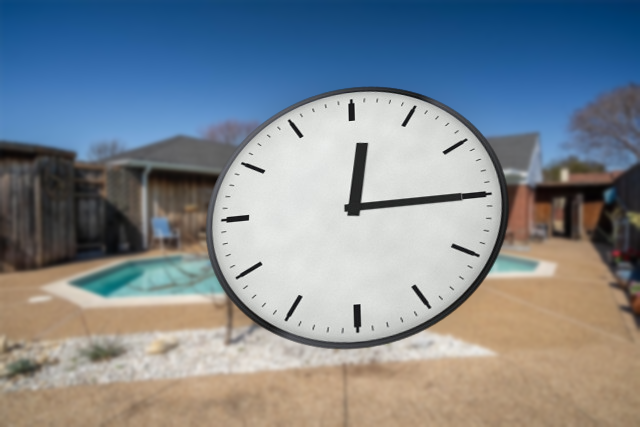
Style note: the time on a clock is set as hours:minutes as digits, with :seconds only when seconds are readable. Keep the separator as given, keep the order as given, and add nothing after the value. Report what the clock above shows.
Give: 12:15
